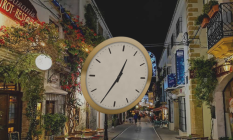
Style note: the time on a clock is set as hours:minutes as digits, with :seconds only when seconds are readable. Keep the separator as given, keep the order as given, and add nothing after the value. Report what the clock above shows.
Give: 12:35
